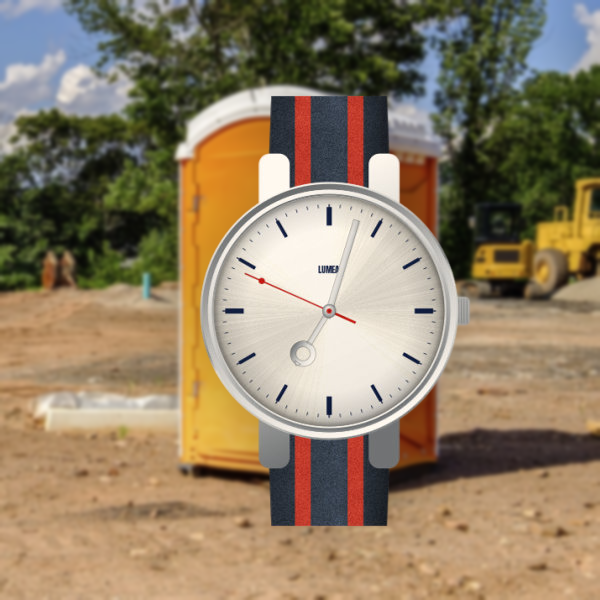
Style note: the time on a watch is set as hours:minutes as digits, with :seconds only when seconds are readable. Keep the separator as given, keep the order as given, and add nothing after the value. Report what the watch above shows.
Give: 7:02:49
